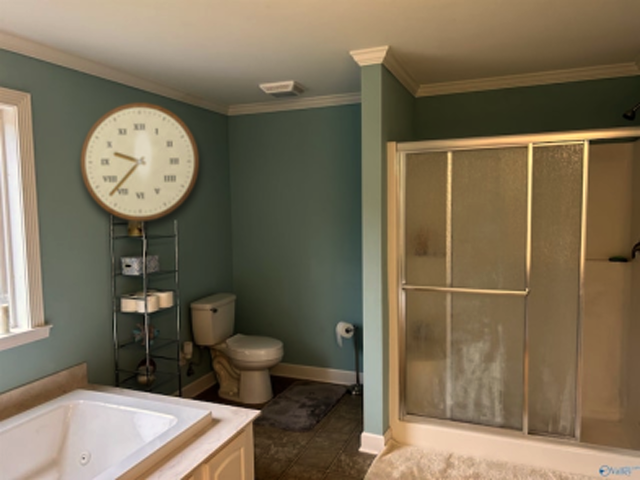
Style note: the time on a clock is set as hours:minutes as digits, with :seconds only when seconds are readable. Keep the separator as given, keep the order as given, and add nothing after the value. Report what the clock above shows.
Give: 9:37
